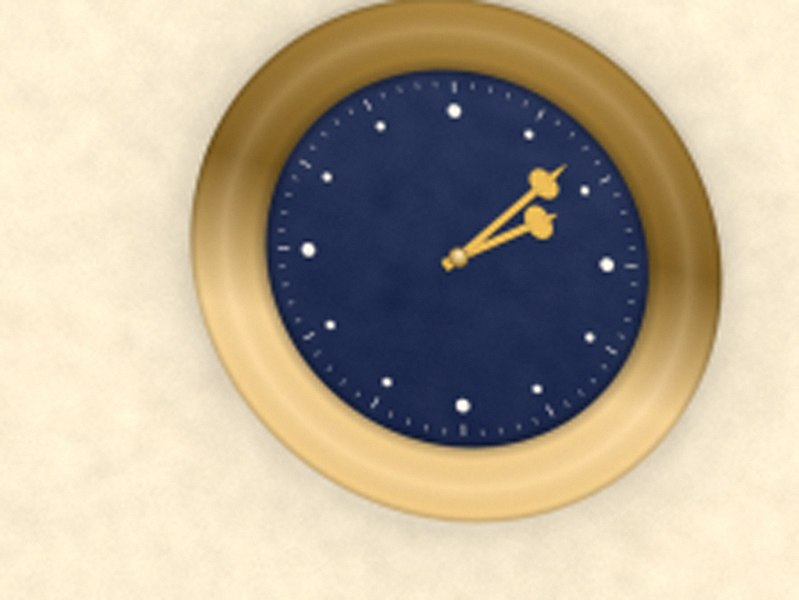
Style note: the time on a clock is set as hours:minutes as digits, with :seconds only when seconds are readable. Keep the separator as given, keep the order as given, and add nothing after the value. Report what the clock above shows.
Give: 2:08
